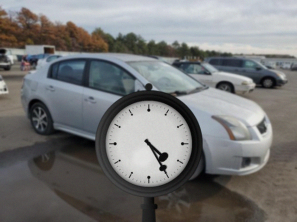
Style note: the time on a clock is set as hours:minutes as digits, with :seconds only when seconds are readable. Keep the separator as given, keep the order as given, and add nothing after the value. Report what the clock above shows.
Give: 4:25
